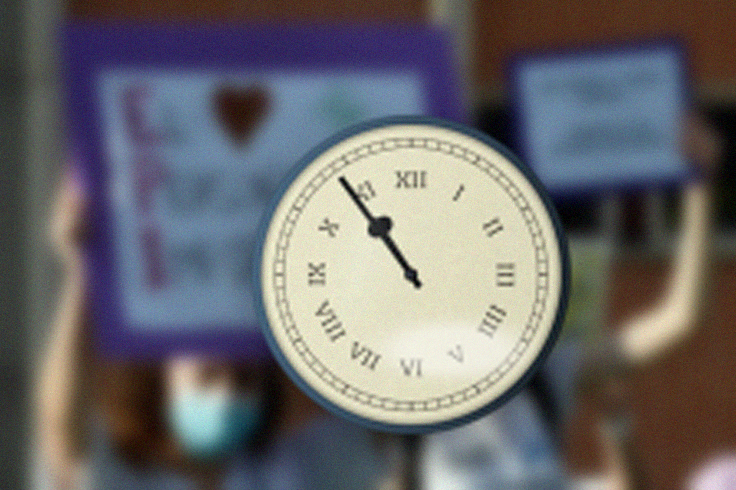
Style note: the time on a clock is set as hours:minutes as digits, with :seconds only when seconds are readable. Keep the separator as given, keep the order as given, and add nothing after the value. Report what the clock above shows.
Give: 10:54
